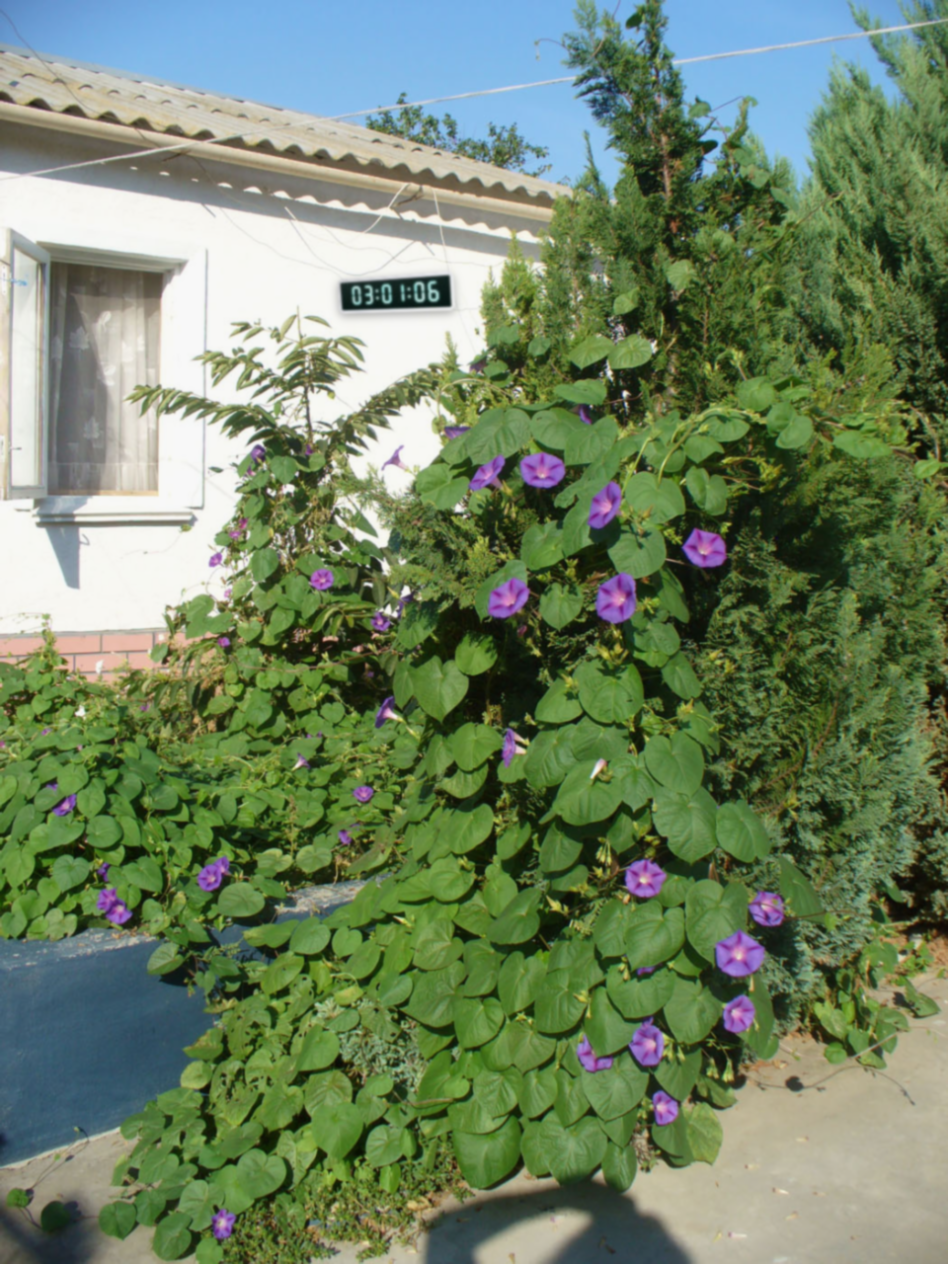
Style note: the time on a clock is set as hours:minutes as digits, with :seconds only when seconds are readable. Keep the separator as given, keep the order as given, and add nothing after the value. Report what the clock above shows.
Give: 3:01:06
